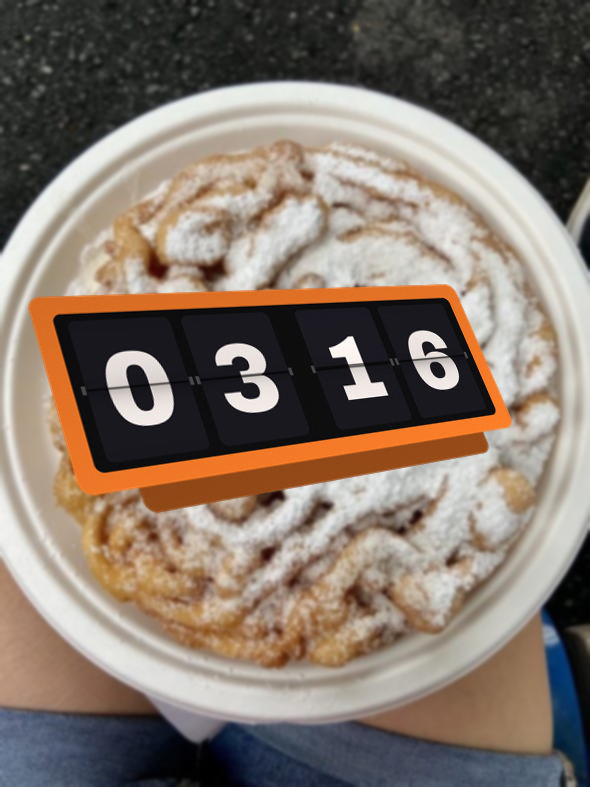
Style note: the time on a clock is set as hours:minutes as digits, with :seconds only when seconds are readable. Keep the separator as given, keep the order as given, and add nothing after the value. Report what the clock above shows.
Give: 3:16
